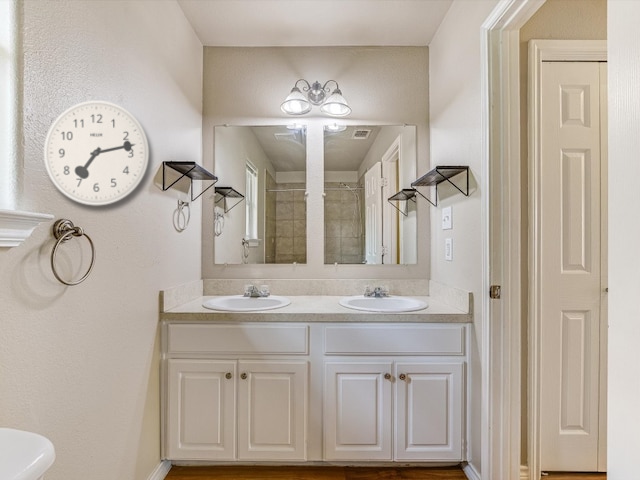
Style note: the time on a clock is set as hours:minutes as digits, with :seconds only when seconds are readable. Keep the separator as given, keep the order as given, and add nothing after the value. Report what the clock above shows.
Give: 7:13
